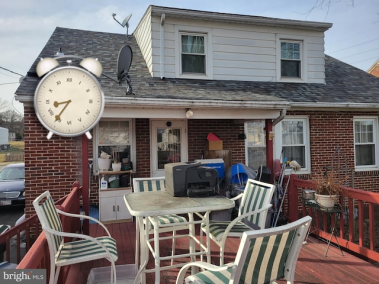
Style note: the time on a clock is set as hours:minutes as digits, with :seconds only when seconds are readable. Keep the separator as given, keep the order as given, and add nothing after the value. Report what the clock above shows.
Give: 8:36
